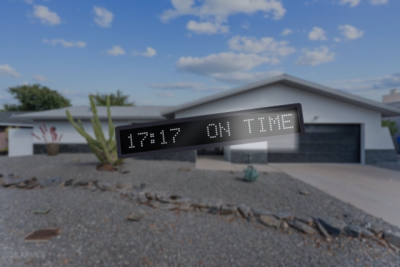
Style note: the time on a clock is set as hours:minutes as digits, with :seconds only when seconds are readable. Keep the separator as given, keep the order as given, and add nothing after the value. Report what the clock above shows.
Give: 17:17
